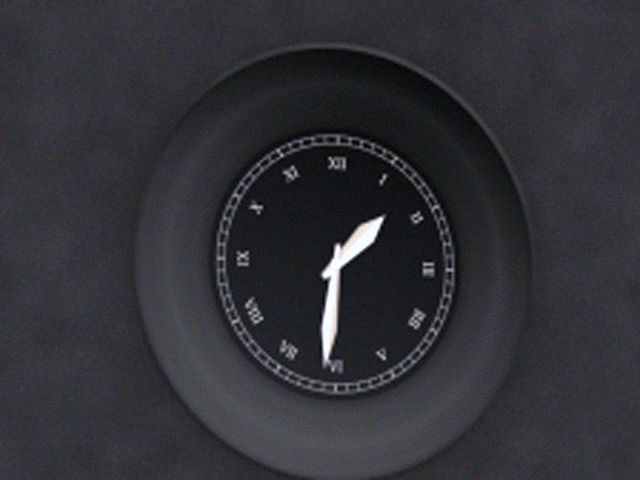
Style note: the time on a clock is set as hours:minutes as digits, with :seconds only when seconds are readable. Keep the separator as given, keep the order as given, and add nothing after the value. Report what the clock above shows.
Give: 1:31
